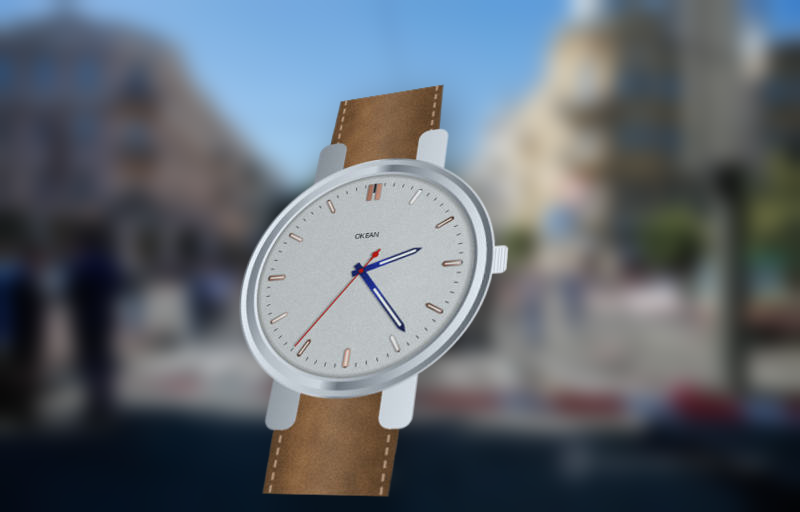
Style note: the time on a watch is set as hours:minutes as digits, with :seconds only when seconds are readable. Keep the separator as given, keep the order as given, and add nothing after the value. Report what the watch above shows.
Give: 2:23:36
